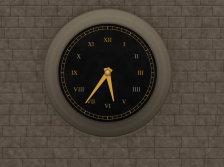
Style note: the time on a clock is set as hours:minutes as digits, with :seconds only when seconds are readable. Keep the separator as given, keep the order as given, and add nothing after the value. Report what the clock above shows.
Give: 5:36
